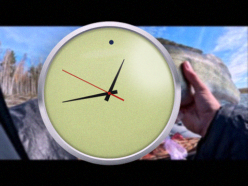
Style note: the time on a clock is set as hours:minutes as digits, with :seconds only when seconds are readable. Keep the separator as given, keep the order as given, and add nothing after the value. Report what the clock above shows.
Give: 12:42:49
